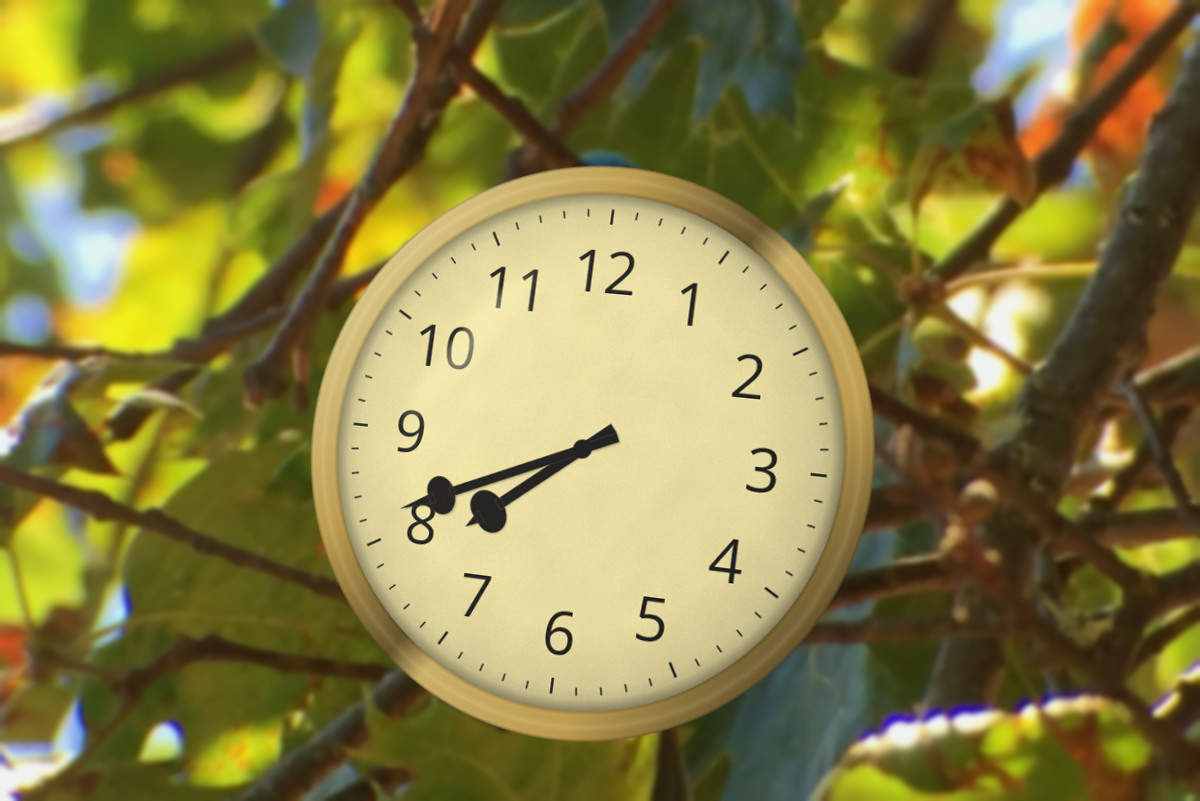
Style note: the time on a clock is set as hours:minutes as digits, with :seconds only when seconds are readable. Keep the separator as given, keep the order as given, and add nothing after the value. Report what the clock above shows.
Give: 7:41
